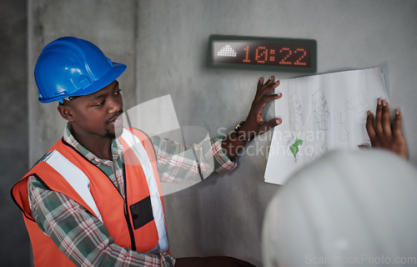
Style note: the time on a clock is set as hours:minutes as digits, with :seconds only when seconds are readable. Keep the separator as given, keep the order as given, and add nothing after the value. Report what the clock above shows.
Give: 10:22
